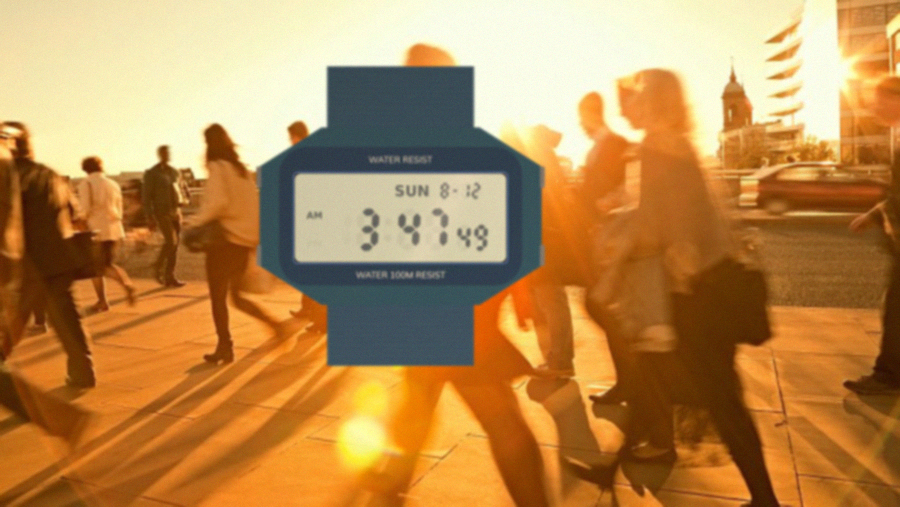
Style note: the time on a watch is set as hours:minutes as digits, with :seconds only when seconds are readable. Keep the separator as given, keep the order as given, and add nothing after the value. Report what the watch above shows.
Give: 3:47:49
